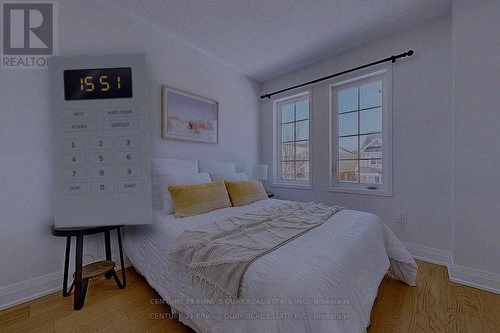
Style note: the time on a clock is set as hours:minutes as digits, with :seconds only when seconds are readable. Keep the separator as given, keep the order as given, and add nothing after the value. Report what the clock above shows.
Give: 15:51
